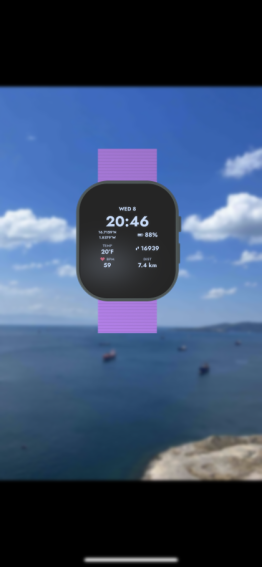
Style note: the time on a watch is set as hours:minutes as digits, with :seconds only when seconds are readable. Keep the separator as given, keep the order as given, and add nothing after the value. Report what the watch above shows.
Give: 20:46
